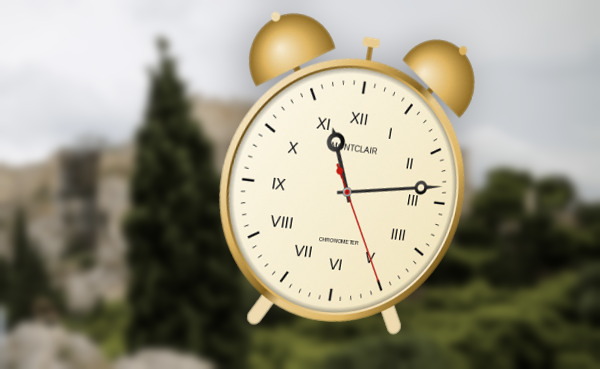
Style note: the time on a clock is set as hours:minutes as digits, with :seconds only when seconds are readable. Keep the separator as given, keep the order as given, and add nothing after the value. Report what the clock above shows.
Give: 11:13:25
